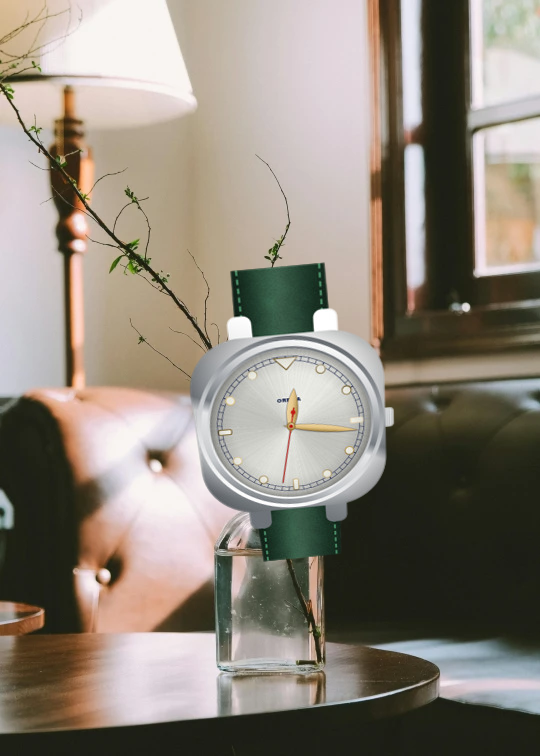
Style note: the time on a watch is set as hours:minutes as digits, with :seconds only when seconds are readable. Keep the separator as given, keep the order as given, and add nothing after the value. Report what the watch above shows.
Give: 12:16:32
